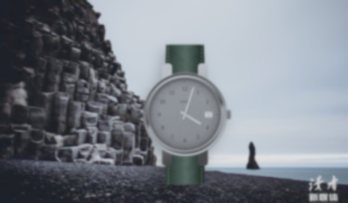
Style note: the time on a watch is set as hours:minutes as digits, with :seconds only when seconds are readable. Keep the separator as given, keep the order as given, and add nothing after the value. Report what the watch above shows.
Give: 4:03
